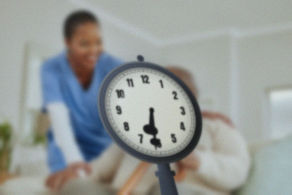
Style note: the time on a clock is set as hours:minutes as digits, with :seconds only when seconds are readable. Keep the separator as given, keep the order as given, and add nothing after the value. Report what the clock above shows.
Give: 6:31
